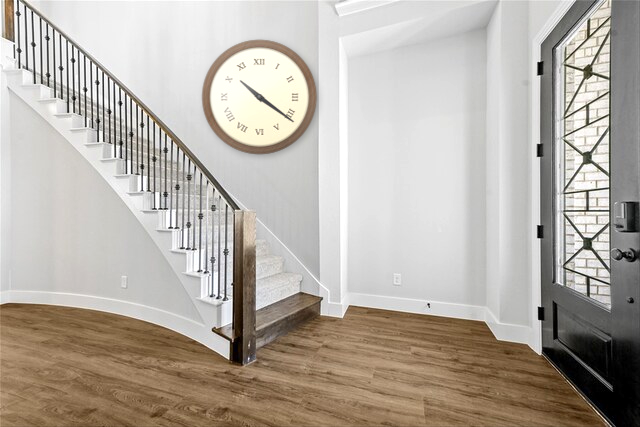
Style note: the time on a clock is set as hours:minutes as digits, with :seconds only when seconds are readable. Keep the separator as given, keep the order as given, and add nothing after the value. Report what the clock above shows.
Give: 10:21
